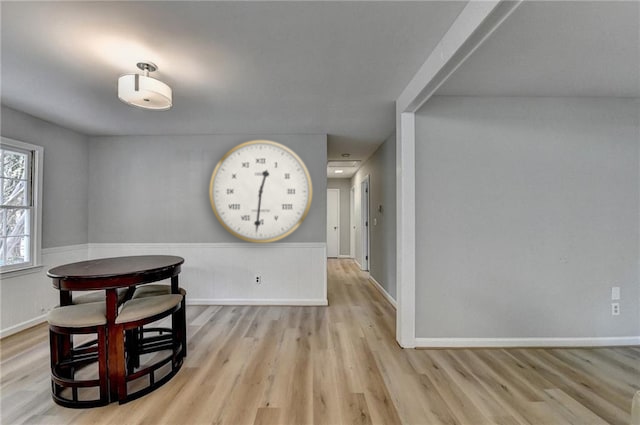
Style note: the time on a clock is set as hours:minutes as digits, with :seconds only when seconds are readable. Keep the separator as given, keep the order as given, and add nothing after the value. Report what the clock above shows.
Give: 12:31
